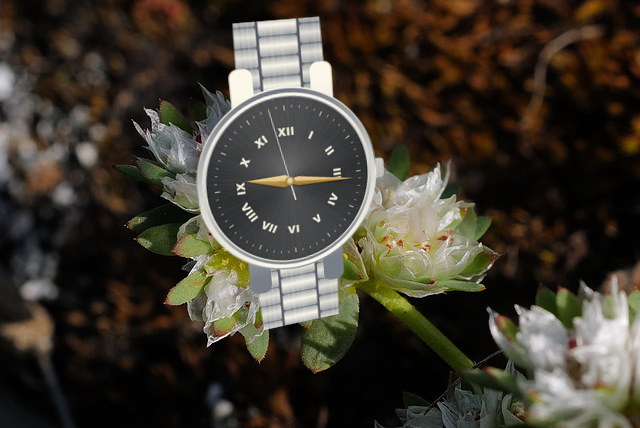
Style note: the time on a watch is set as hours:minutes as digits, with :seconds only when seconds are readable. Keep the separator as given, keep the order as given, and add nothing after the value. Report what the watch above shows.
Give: 9:15:58
